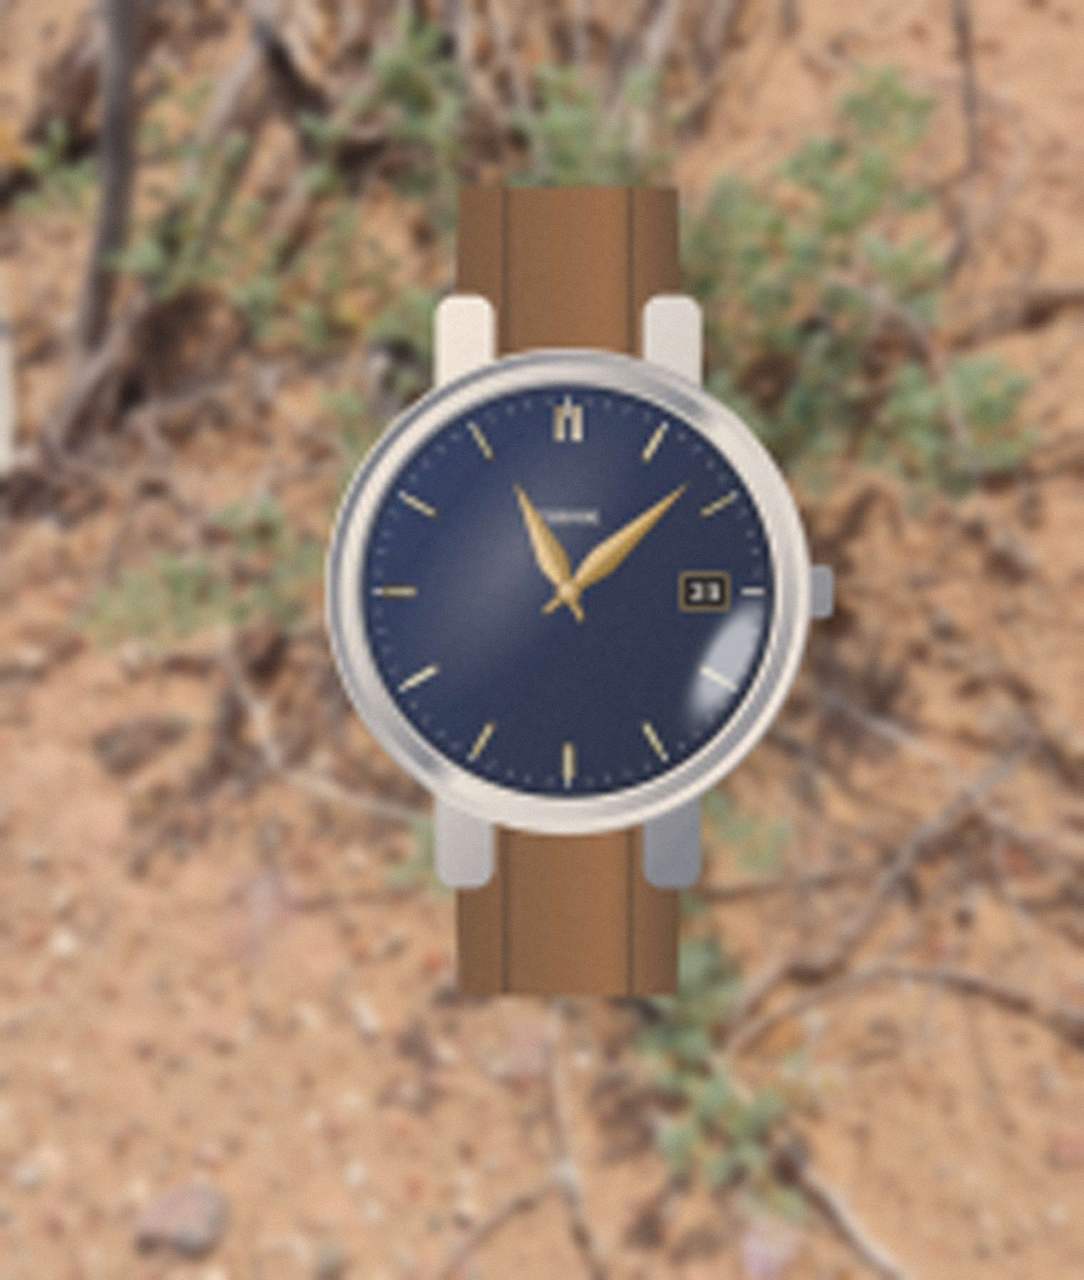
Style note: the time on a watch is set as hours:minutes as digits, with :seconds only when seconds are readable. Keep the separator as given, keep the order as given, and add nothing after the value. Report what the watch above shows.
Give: 11:08
